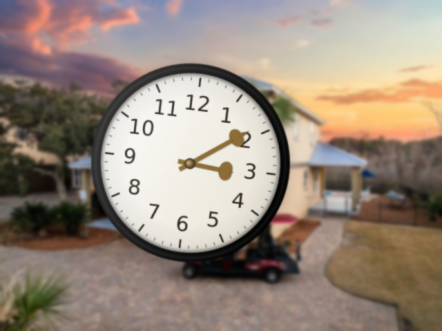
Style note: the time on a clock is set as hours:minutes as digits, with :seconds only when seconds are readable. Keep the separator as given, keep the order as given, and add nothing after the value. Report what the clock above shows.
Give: 3:09
